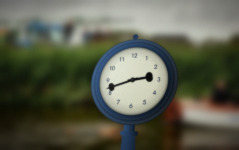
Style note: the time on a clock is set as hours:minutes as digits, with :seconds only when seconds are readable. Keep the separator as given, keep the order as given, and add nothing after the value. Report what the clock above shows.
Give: 2:42
